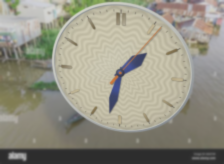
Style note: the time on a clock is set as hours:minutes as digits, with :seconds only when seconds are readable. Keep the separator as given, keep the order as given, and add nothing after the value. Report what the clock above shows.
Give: 1:32:06
